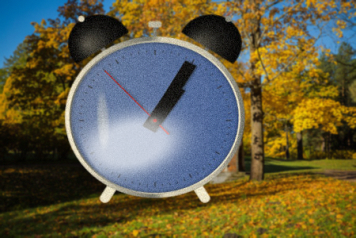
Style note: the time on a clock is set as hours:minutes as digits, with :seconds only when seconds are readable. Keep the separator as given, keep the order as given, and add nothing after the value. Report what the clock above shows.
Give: 1:04:53
